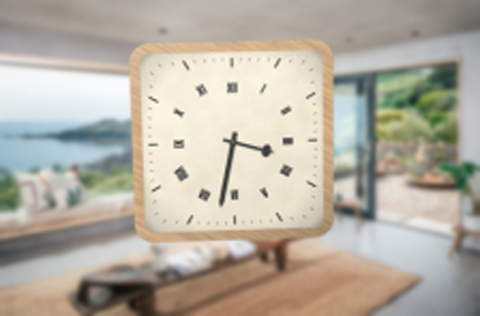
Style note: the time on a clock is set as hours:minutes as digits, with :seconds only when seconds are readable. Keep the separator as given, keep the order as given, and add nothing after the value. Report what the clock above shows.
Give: 3:32
